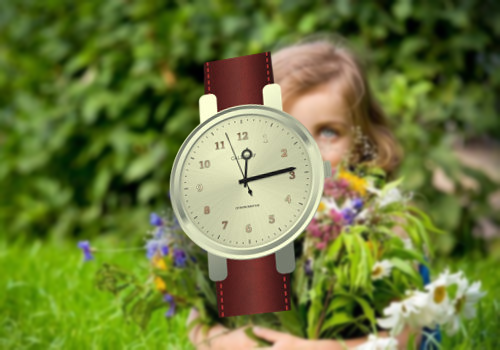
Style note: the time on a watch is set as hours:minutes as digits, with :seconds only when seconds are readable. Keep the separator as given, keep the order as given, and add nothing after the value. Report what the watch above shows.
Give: 12:13:57
